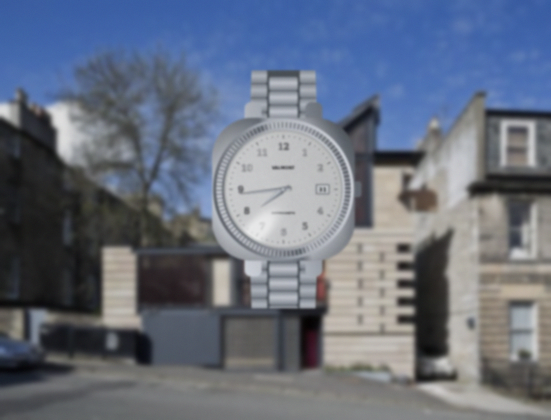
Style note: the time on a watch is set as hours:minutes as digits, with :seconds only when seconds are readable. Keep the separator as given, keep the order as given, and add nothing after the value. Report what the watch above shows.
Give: 7:44
